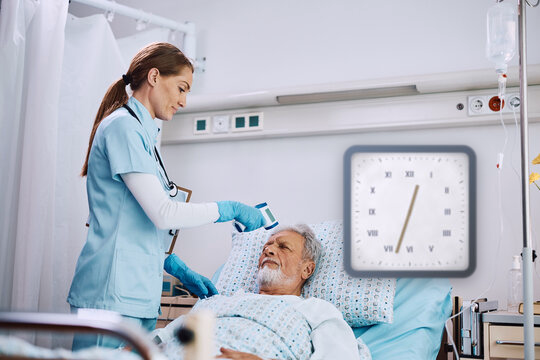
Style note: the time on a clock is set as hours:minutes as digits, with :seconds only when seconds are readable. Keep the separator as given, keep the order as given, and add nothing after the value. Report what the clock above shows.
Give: 12:33
